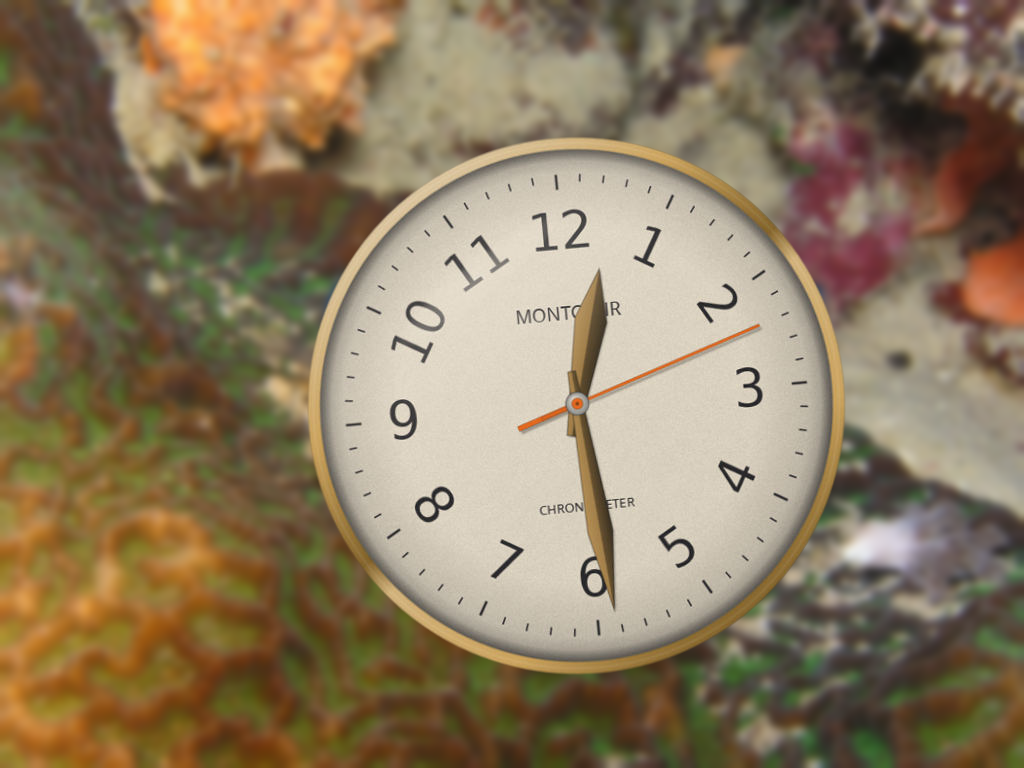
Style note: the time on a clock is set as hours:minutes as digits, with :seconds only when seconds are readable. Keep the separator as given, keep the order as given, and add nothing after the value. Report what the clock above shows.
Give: 12:29:12
